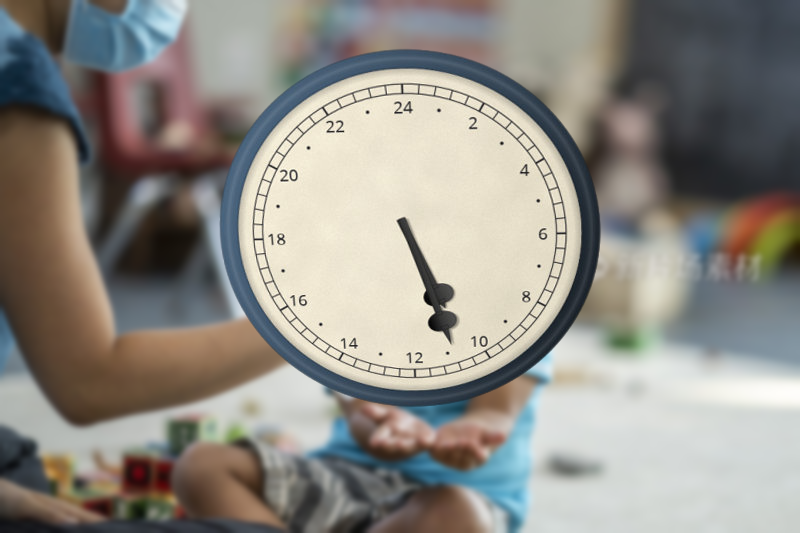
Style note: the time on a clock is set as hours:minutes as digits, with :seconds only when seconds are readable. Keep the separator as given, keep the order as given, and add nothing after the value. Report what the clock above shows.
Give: 10:27
